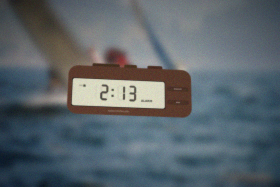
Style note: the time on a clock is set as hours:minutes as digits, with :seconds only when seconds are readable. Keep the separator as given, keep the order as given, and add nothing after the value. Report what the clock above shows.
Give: 2:13
